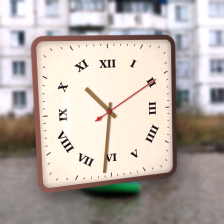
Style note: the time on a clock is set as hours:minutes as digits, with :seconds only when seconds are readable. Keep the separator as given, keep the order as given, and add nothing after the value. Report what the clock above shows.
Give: 10:31:10
